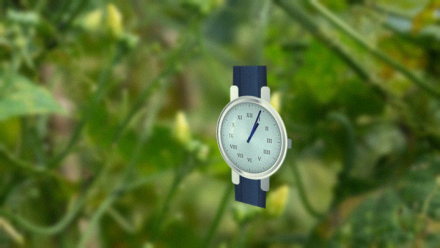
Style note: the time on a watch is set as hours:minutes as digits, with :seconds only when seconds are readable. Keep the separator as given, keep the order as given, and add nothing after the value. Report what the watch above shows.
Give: 1:04
